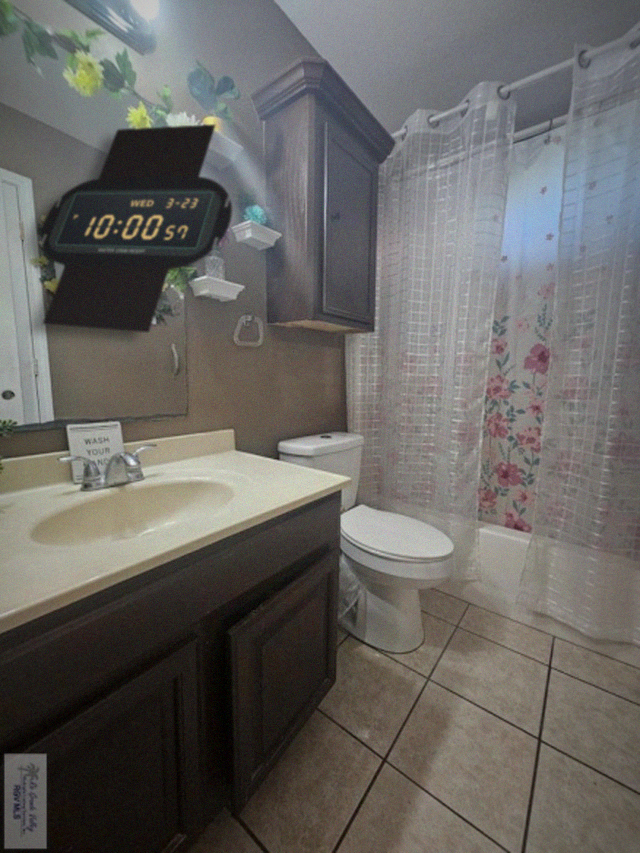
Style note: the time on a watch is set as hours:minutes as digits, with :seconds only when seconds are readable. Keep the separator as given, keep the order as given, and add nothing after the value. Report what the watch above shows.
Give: 10:00:57
